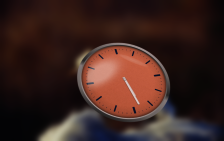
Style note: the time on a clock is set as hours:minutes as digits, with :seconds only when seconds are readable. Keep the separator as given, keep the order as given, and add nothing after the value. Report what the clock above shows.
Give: 5:28
